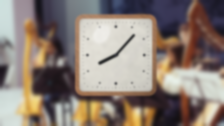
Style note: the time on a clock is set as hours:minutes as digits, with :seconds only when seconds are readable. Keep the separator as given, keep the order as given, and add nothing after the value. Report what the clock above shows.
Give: 8:07
